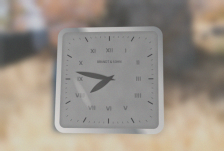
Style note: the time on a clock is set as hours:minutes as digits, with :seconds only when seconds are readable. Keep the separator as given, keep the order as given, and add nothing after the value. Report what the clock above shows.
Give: 7:47
